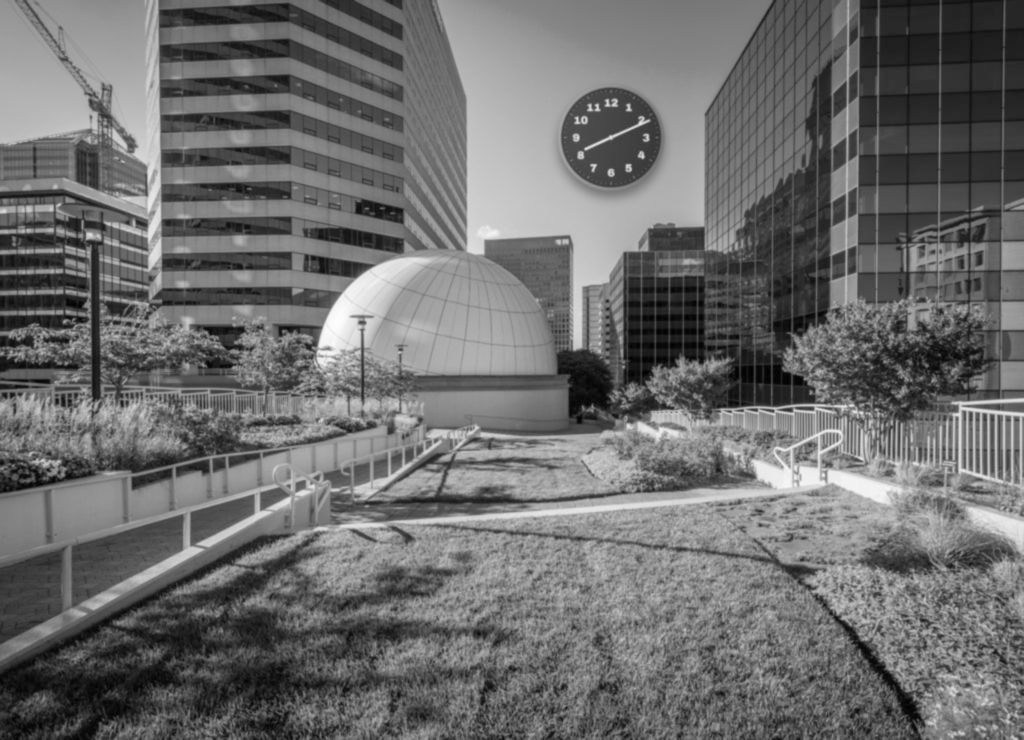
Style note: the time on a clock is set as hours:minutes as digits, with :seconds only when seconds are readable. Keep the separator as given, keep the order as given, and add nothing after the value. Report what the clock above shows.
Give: 8:11
